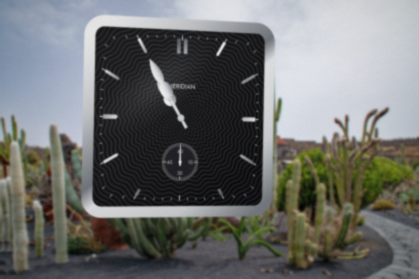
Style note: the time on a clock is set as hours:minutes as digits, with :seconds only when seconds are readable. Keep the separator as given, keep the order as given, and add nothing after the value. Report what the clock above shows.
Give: 10:55
